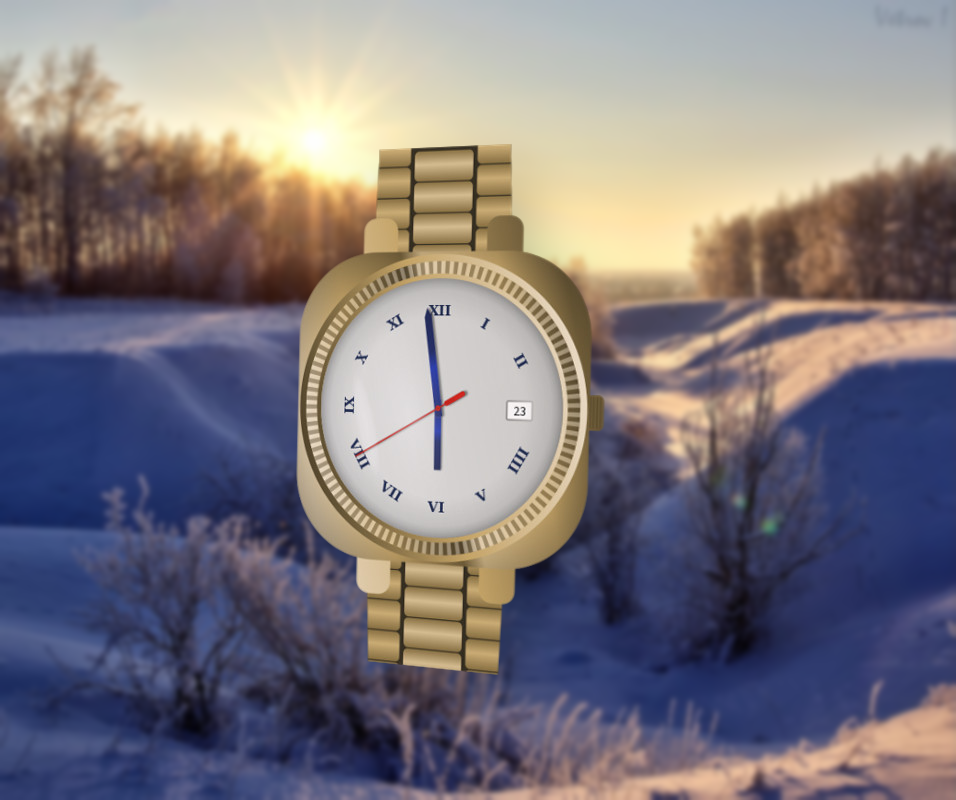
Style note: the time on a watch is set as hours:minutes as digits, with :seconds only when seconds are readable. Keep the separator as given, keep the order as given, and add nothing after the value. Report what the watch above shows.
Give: 5:58:40
